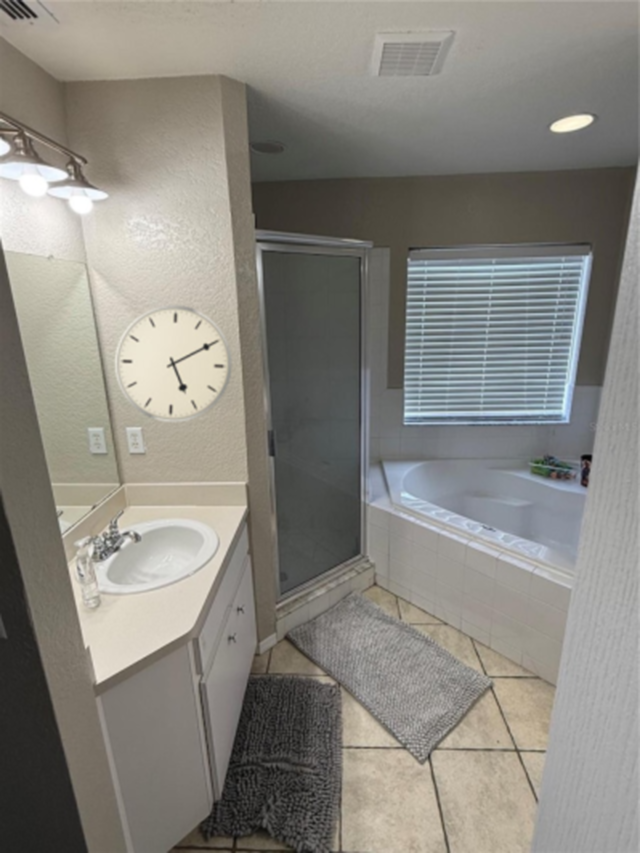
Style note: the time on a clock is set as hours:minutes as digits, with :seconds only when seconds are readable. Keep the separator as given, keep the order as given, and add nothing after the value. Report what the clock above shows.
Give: 5:10
